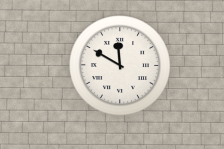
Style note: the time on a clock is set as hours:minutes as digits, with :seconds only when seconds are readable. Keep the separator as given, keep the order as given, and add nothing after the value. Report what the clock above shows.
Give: 11:50
